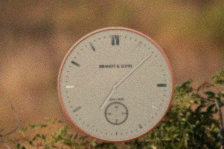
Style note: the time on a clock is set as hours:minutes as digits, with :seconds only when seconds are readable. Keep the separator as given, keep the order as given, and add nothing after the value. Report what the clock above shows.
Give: 7:08
